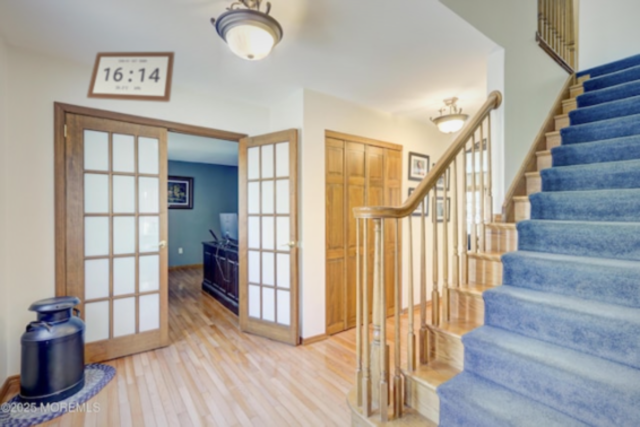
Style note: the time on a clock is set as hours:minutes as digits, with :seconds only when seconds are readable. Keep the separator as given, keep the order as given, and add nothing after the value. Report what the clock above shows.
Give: 16:14
